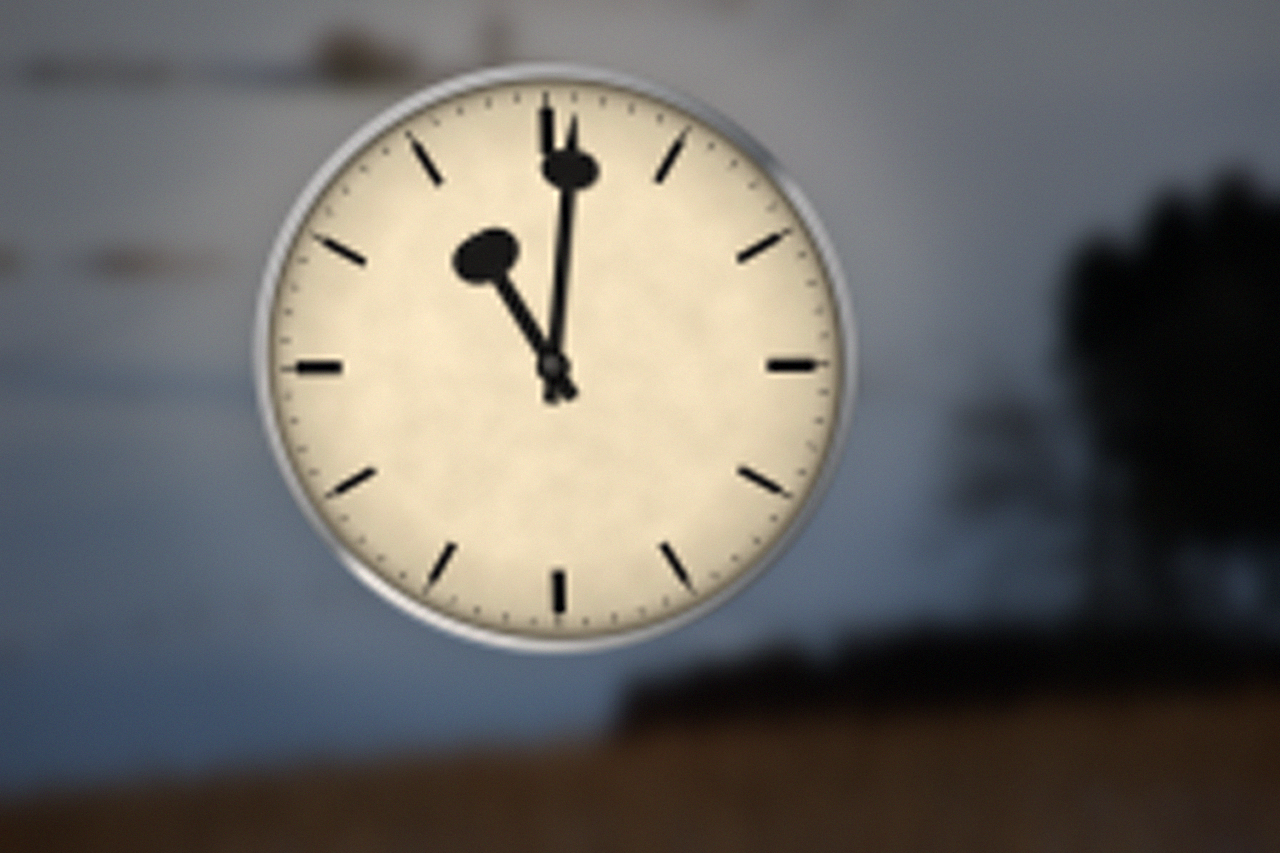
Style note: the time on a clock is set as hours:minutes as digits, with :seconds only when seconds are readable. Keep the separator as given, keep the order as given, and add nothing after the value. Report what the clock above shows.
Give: 11:01
